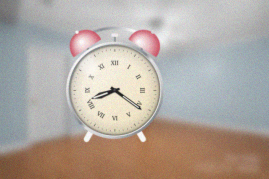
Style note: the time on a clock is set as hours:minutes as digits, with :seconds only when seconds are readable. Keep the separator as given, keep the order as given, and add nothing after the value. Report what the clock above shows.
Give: 8:21
